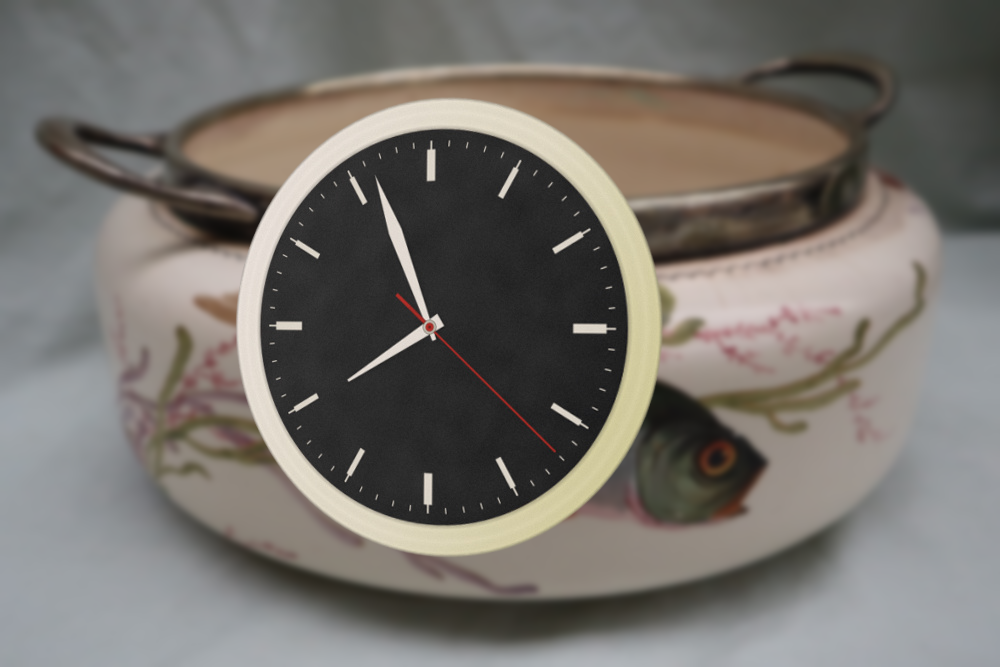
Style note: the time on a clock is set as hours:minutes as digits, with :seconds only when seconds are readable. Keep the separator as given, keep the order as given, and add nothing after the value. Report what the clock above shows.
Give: 7:56:22
